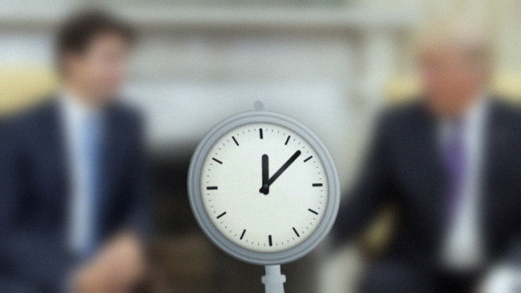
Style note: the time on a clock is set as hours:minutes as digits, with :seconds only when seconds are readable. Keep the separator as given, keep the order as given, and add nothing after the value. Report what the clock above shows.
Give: 12:08
